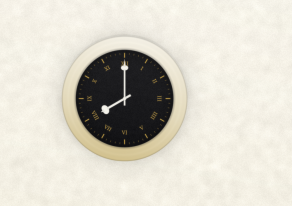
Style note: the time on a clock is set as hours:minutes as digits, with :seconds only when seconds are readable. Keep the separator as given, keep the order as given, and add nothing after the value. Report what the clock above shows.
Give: 8:00
